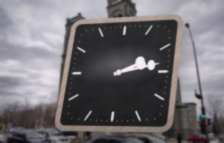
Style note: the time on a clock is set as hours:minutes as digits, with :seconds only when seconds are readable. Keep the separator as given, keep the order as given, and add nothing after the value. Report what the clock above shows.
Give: 2:13
